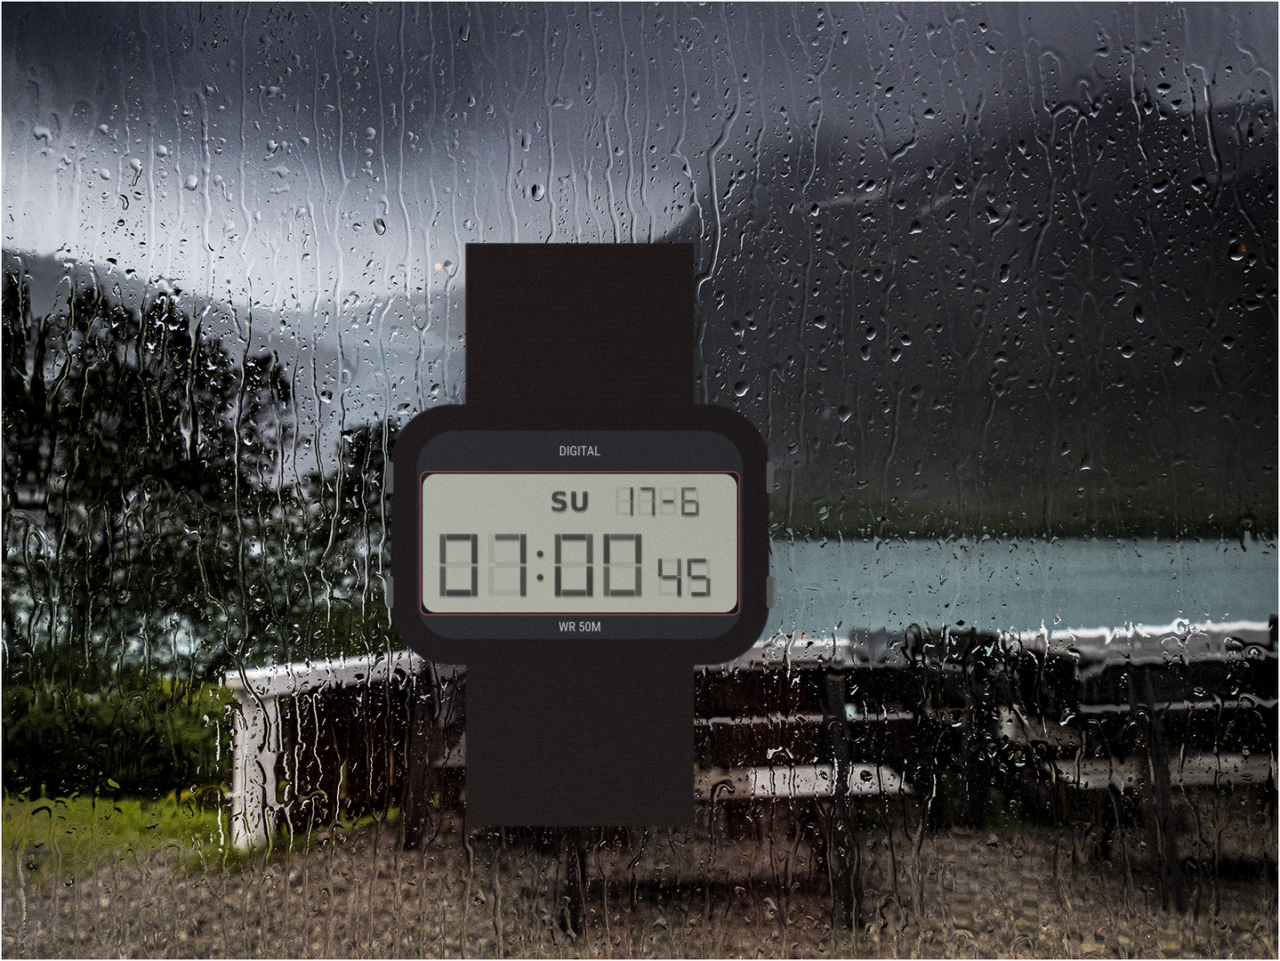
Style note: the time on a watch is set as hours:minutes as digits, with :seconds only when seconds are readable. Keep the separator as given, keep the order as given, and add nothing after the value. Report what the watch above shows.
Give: 7:00:45
